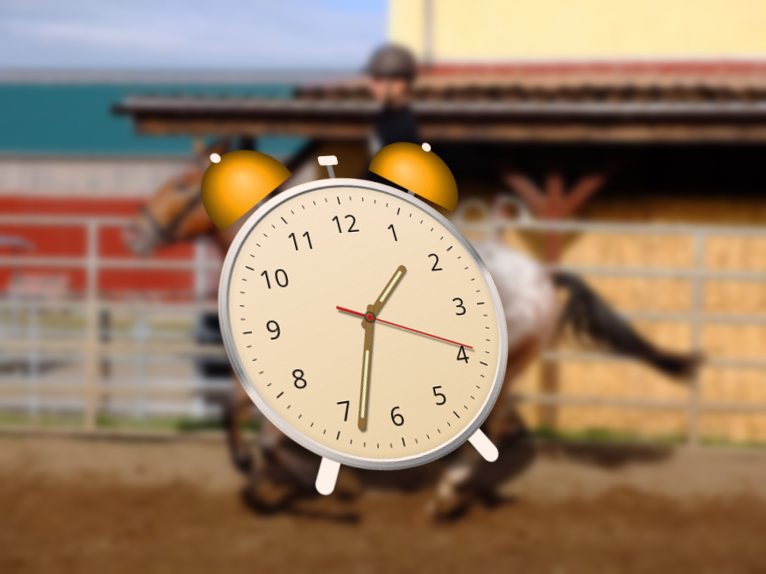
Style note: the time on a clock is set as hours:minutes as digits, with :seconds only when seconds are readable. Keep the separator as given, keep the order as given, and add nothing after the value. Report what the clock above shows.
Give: 1:33:19
